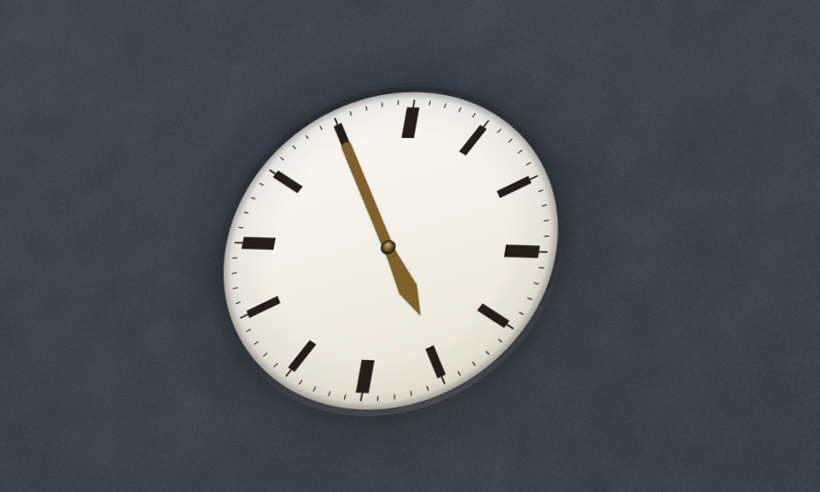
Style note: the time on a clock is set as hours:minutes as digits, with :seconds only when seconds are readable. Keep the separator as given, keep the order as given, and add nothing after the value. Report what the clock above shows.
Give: 4:55
